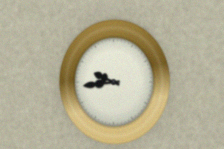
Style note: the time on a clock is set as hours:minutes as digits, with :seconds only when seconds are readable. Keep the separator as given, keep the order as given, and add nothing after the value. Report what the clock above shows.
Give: 9:44
